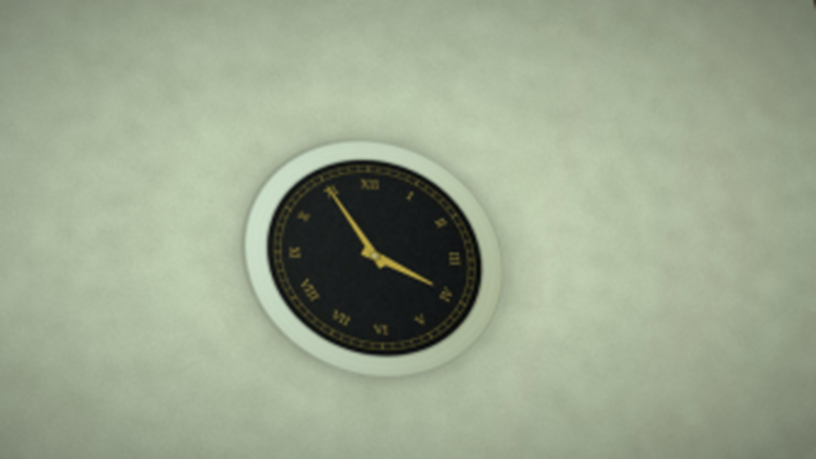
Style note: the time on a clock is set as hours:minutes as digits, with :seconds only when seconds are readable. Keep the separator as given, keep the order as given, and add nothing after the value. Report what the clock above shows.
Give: 3:55
